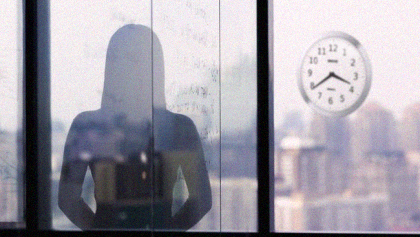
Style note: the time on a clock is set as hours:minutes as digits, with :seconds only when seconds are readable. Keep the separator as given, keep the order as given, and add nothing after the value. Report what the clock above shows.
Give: 3:39
